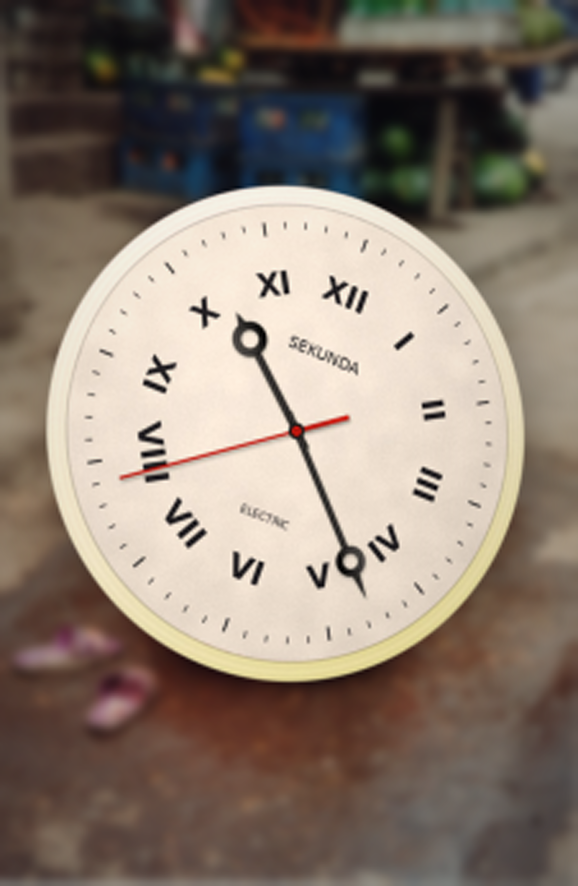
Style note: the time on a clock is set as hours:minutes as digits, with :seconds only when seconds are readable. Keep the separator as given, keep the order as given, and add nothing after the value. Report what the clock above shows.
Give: 10:22:39
